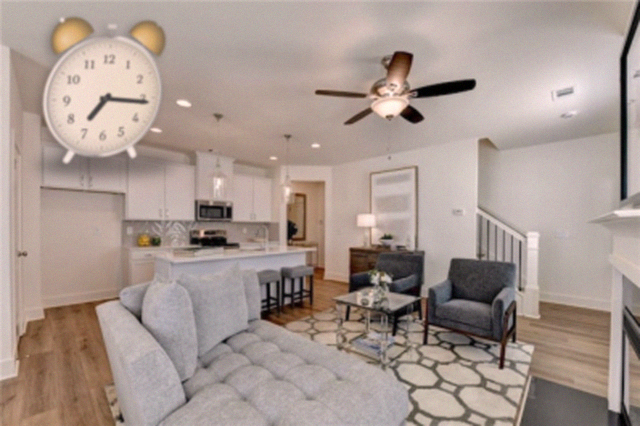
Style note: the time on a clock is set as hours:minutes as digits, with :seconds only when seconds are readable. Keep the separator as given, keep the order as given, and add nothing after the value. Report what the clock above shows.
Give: 7:16
